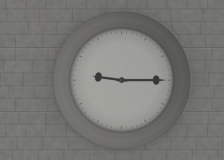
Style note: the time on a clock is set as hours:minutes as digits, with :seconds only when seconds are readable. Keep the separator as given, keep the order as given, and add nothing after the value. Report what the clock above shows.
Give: 9:15
